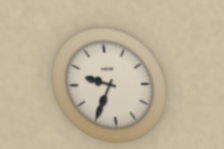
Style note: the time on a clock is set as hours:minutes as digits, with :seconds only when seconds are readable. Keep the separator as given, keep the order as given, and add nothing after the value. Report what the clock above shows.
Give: 9:35
